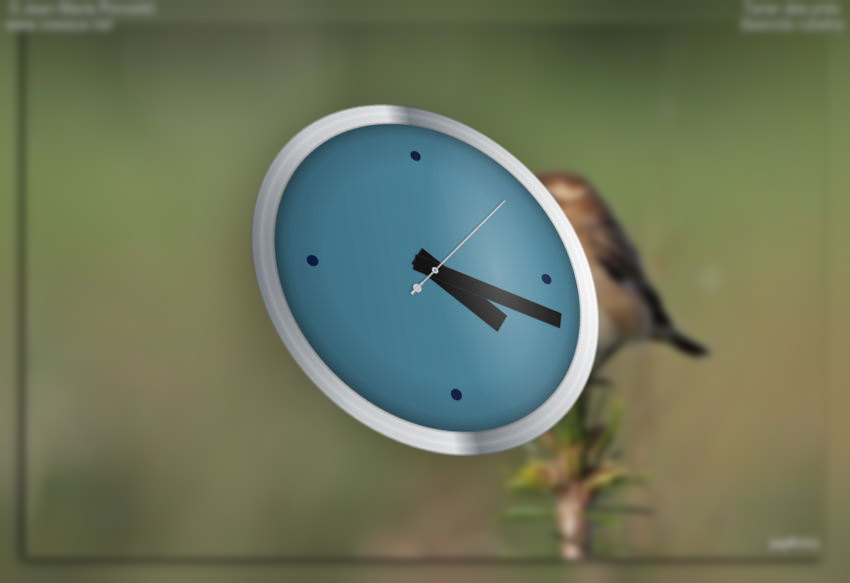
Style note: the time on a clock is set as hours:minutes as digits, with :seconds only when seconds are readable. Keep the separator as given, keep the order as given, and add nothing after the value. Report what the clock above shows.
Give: 4:18:08
